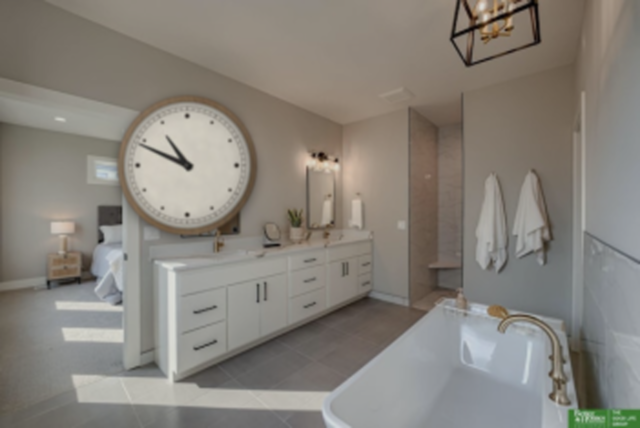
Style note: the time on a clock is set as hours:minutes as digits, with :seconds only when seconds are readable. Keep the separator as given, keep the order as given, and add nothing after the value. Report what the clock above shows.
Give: 10:49
